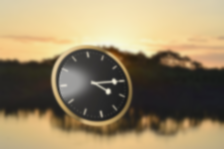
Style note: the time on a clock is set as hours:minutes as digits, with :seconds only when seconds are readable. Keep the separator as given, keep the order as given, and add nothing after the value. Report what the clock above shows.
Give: 4:15
